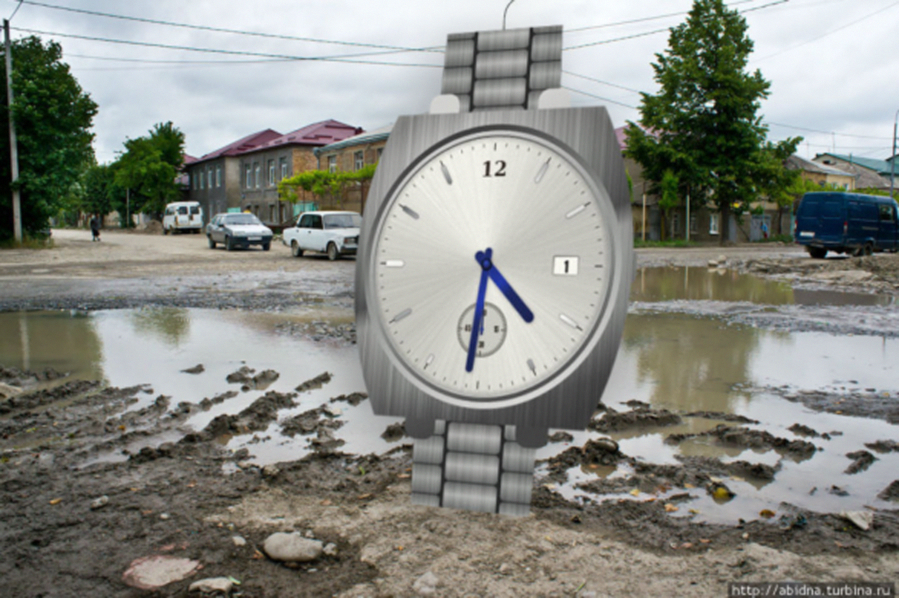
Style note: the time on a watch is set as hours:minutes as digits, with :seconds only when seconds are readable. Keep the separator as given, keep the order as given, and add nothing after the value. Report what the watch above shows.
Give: 4:31
